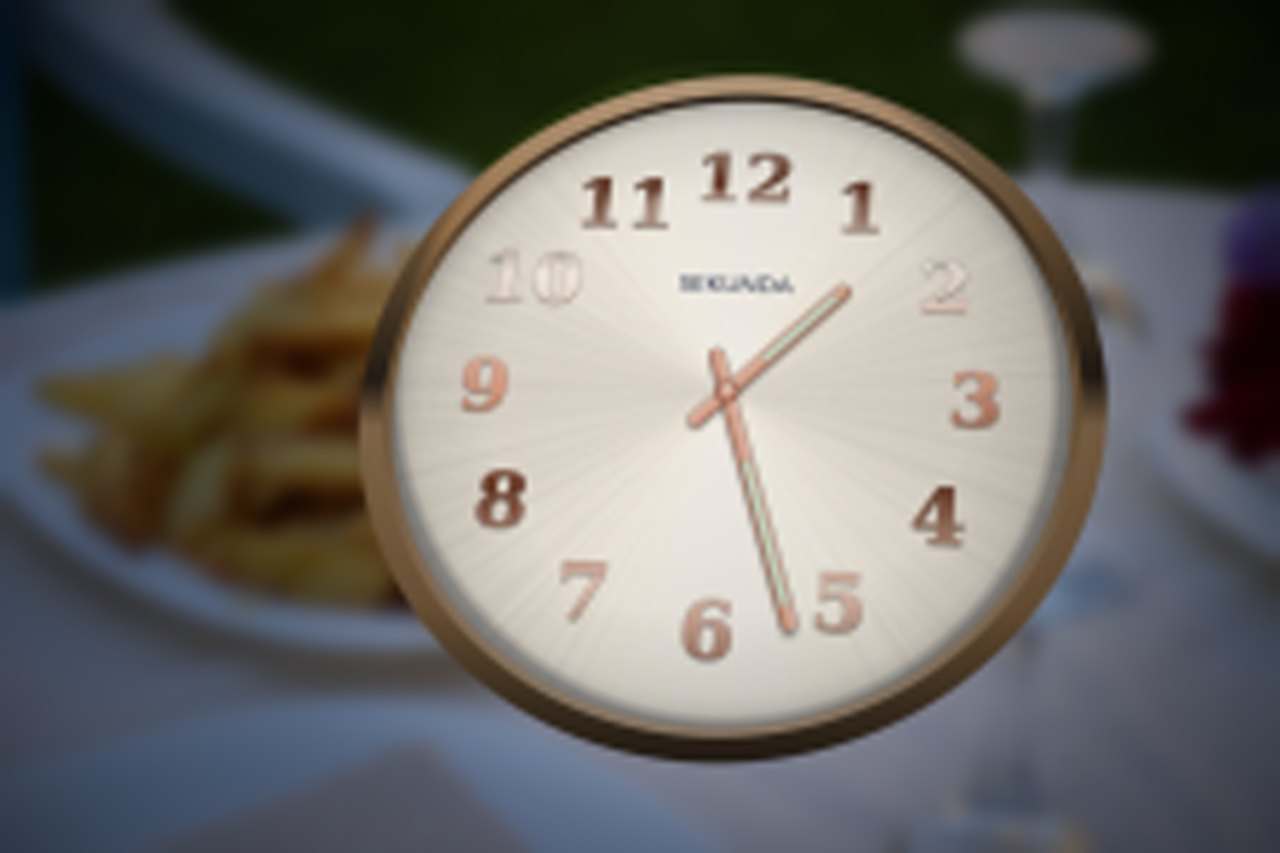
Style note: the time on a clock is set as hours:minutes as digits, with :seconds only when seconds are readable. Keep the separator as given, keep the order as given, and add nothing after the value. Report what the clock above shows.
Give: 1:27
